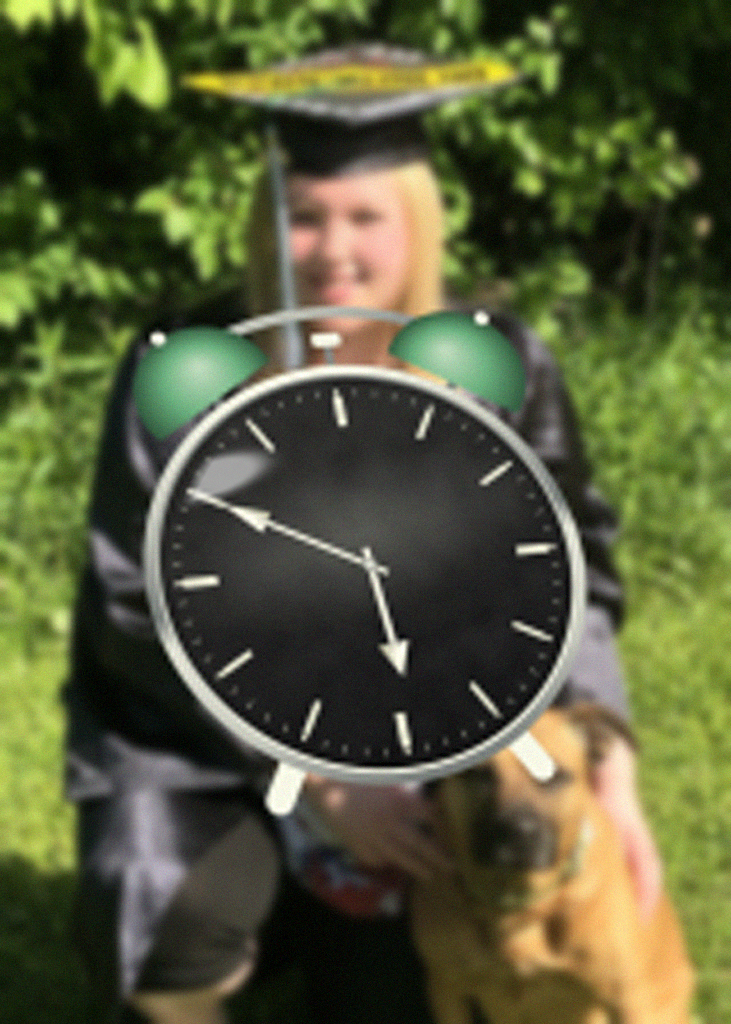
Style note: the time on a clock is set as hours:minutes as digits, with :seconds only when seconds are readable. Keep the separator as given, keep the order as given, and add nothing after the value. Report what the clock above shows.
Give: 5:50
